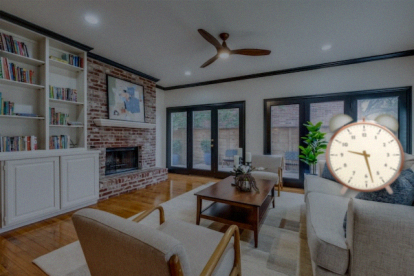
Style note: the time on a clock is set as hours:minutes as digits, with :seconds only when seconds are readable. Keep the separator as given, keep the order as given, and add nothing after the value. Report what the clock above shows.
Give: 9:28
